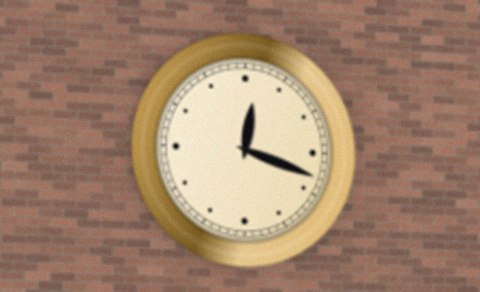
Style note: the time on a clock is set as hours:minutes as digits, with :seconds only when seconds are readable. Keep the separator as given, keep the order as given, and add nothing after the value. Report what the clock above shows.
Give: 12:18
